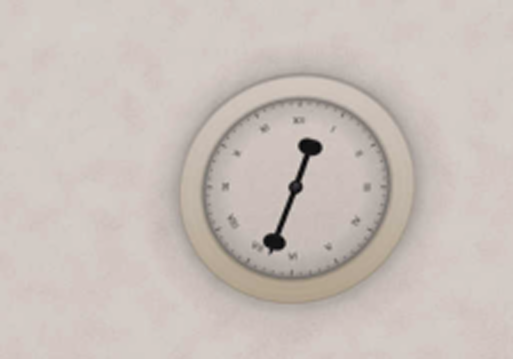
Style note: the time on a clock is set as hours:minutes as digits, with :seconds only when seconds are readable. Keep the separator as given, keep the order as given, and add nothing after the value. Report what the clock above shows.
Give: 12:33
